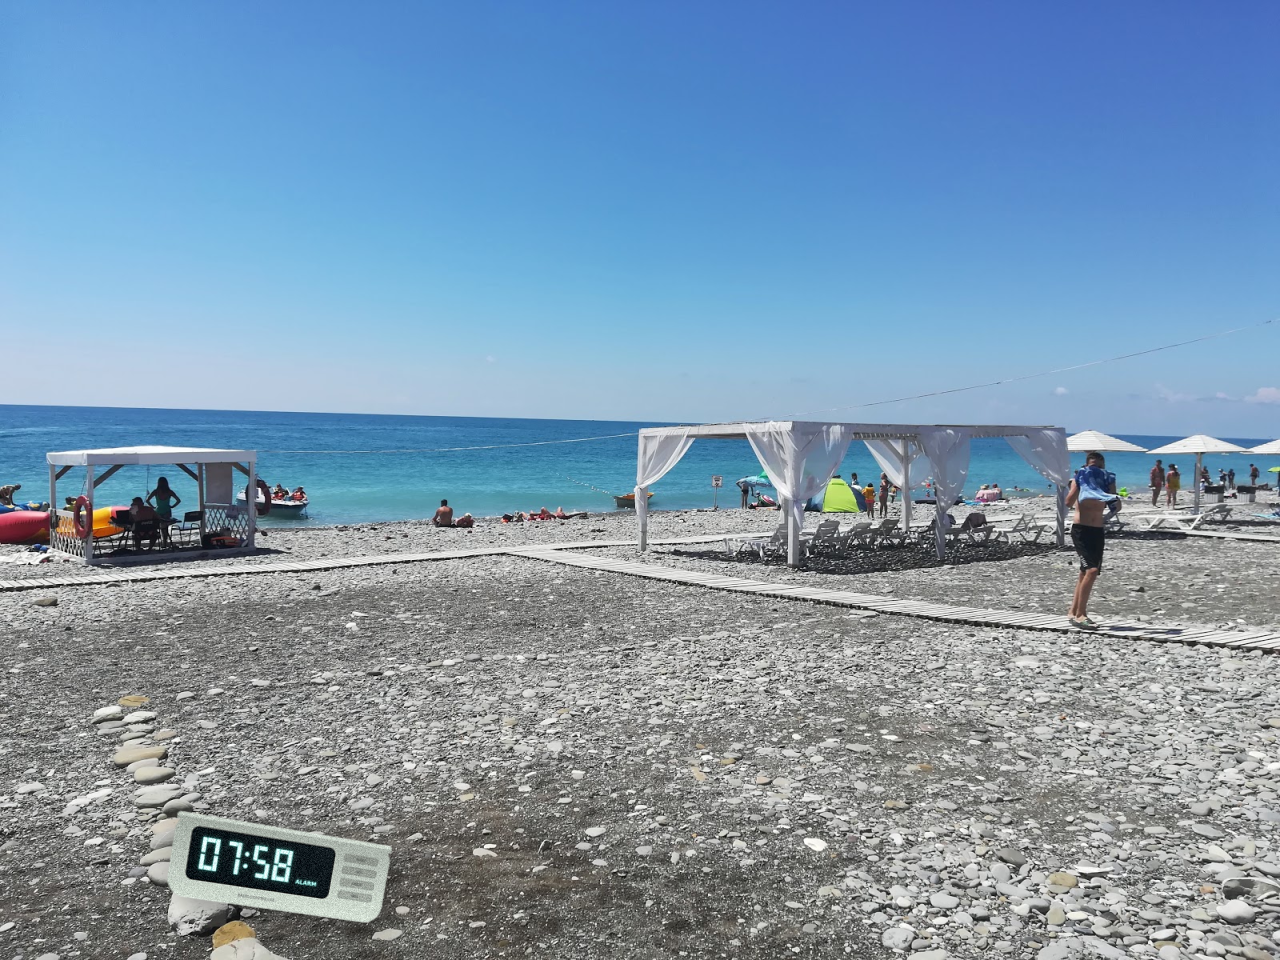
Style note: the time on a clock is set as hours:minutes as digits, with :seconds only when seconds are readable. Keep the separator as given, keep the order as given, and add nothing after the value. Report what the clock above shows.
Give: 7:58
